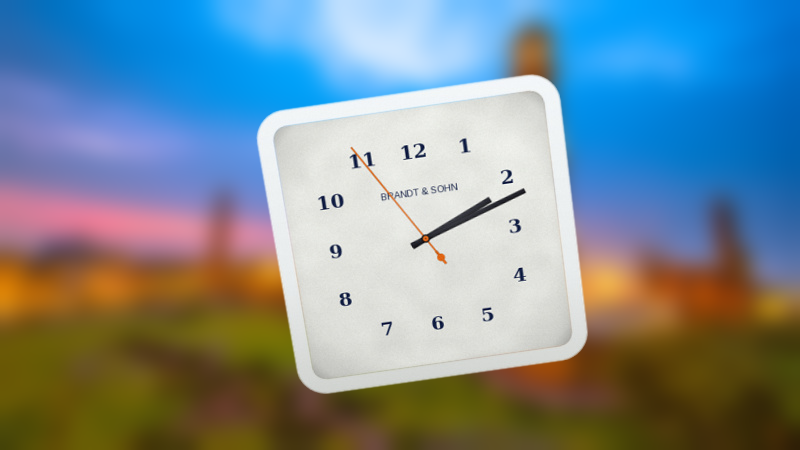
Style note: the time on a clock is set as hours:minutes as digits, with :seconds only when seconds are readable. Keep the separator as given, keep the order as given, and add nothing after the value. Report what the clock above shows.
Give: 2:11:55
